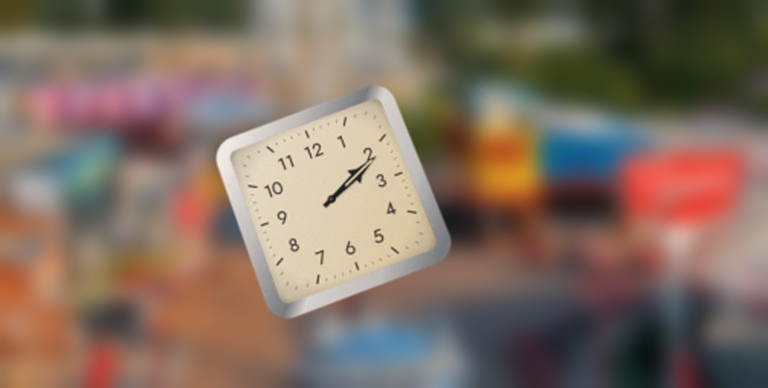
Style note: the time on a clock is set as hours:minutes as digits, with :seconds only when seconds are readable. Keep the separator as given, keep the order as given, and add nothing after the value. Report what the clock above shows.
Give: 2:11
